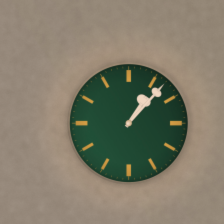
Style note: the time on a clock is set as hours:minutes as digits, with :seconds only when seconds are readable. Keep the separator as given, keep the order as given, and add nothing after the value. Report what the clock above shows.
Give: 1:07
